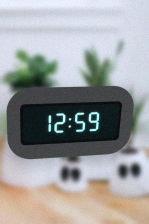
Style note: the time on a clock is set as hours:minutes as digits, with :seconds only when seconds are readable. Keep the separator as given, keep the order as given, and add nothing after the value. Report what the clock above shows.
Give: 12:59
